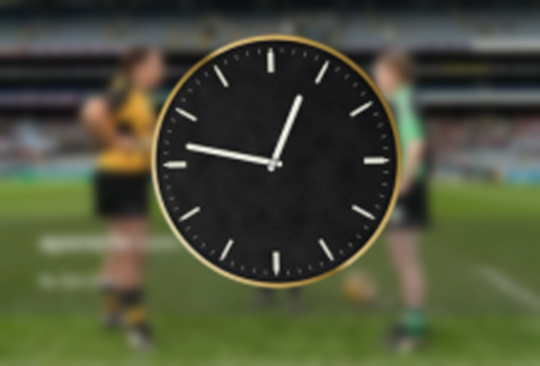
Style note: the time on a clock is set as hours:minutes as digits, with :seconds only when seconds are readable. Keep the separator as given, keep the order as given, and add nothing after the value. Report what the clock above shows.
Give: 12:47
